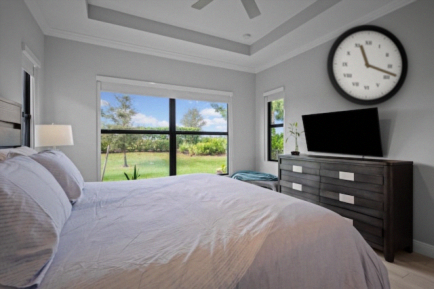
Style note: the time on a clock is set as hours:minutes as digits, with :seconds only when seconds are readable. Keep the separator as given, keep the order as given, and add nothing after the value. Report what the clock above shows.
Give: 11:18
